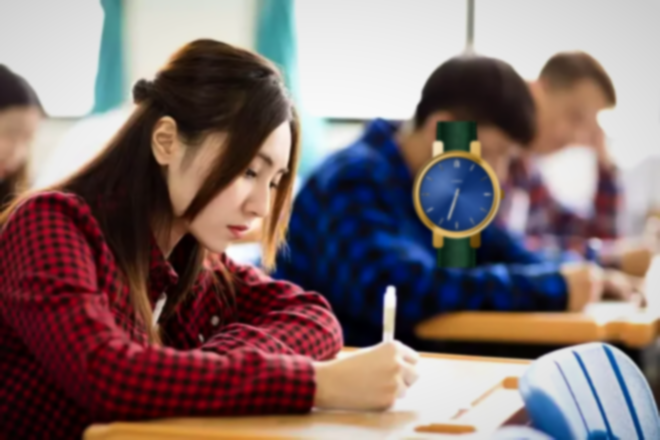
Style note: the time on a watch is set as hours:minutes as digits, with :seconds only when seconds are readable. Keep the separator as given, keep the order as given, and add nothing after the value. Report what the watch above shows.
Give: 6:33
